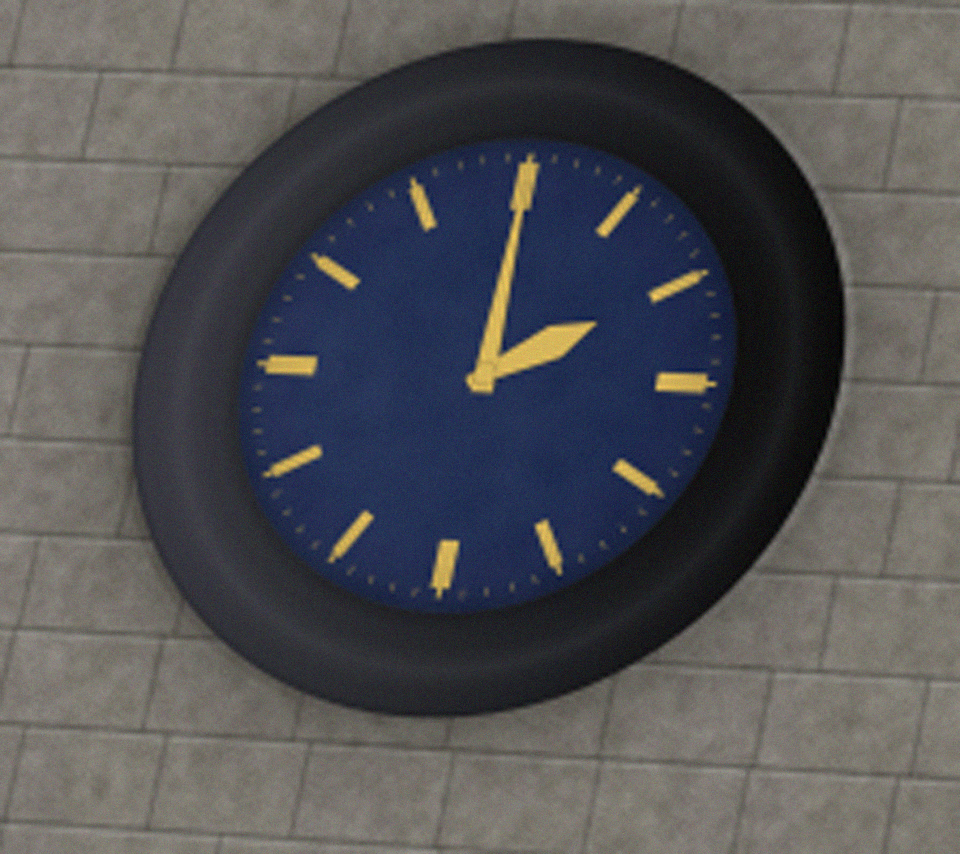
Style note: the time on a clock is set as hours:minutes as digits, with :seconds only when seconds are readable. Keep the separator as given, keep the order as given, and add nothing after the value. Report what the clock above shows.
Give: 2:00
